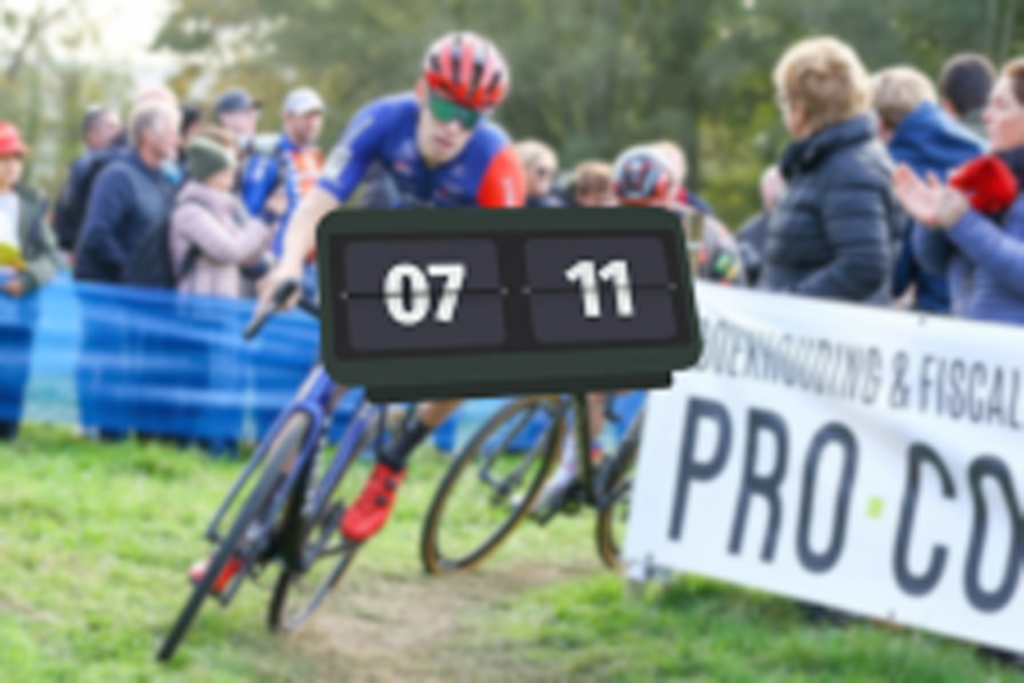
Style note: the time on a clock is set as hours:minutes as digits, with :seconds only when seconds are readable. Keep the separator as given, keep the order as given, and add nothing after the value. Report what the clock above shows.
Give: 7:11
